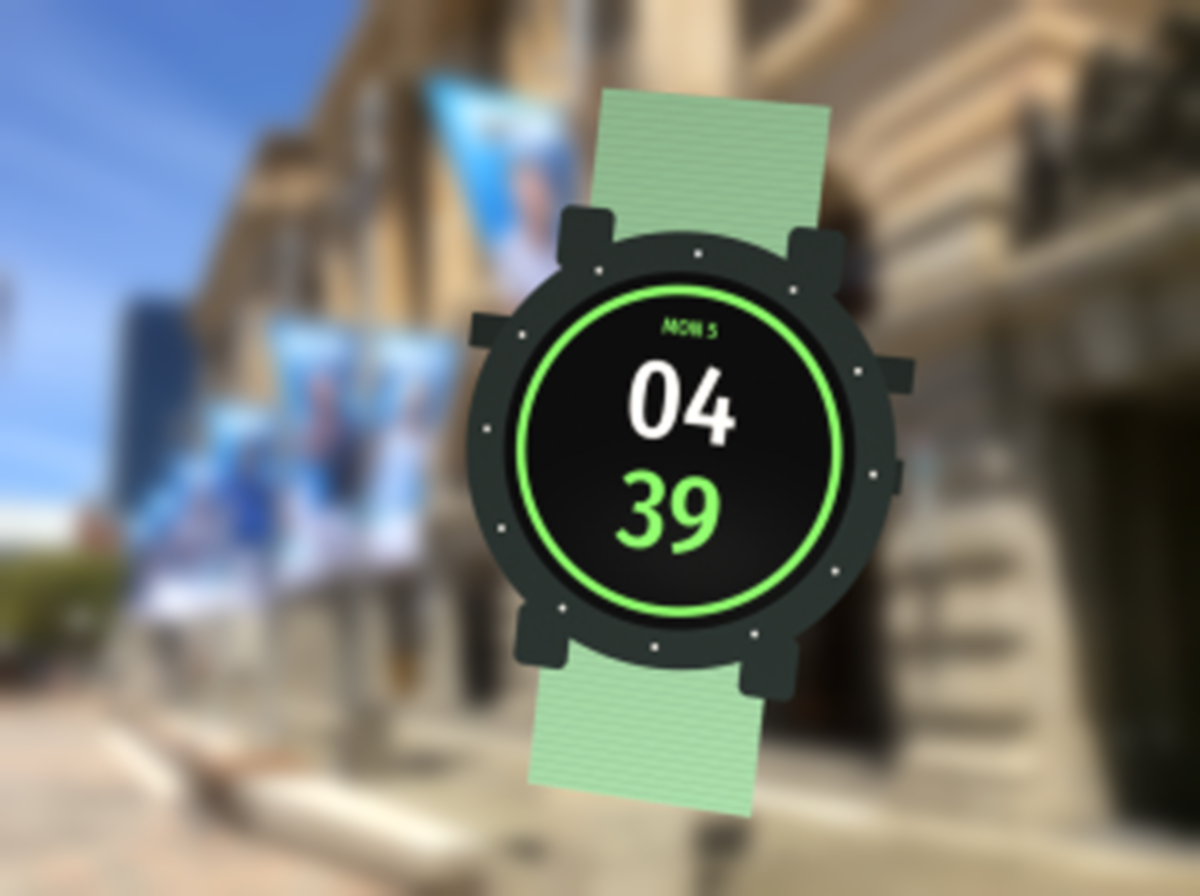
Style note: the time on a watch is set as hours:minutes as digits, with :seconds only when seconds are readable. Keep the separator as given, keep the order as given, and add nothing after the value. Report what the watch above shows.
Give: 4:39
